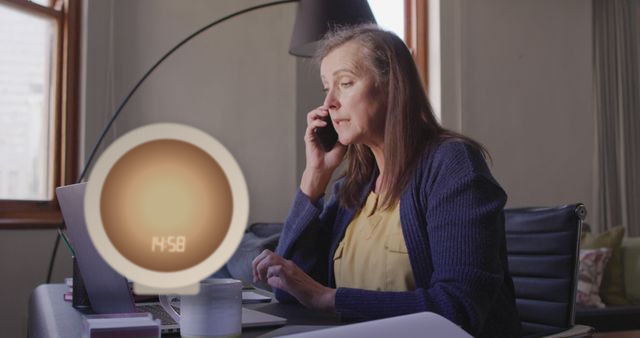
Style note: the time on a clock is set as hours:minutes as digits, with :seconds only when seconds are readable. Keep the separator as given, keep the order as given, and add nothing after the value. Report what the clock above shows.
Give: 14:58
